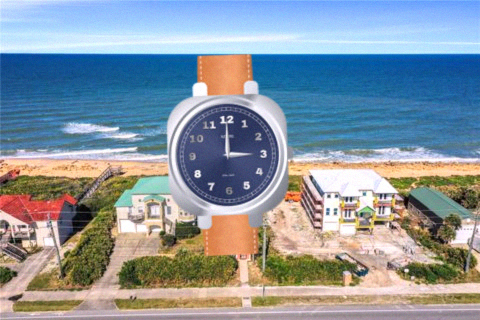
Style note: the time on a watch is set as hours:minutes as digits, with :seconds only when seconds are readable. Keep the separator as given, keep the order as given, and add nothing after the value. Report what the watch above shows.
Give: 3:00
